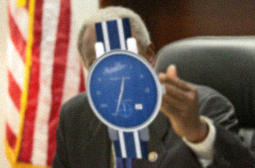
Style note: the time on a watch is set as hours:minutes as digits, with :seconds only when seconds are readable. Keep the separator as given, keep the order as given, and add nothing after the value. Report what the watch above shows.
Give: 12:34
